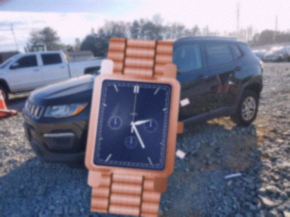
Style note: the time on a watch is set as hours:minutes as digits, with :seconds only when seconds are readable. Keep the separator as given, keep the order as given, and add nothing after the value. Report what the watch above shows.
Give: 2:25
